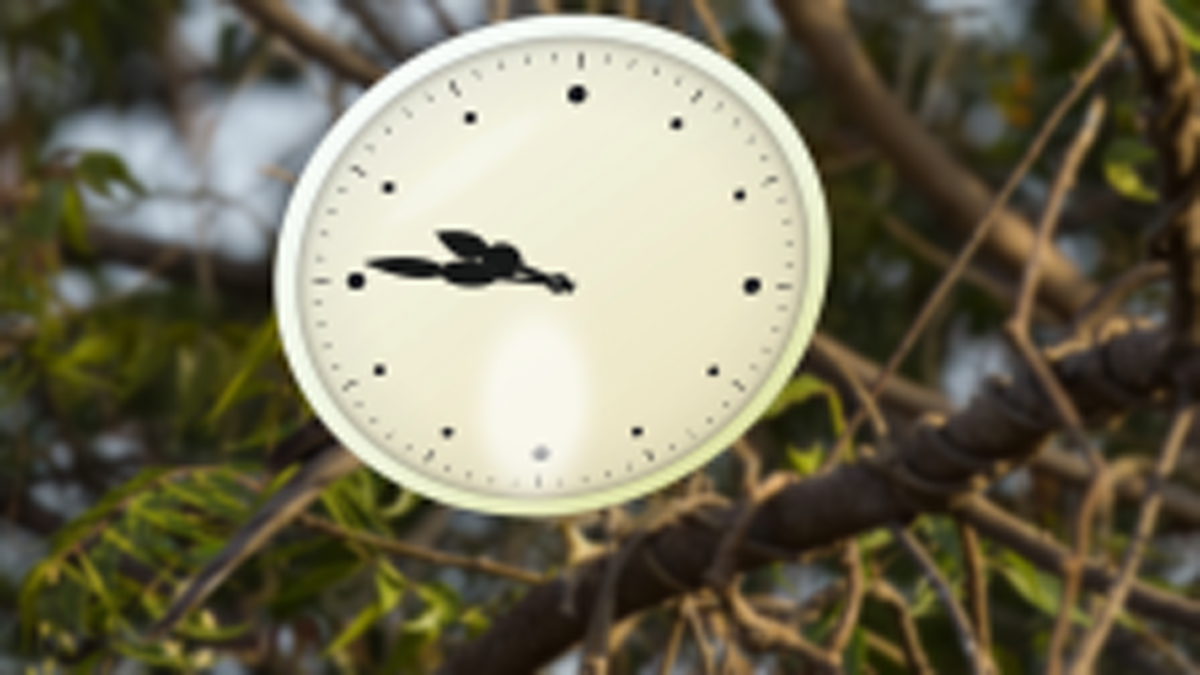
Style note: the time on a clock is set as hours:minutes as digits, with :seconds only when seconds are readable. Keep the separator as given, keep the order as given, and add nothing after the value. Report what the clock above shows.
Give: 9:46
